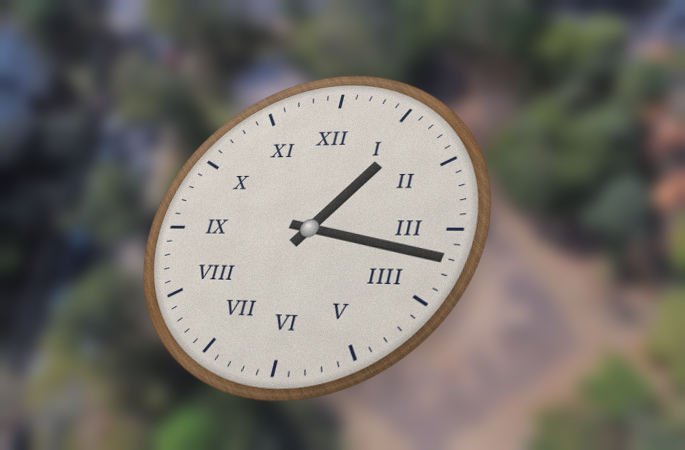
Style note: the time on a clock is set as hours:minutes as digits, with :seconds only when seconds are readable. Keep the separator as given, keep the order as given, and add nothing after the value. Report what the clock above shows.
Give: 1:17
